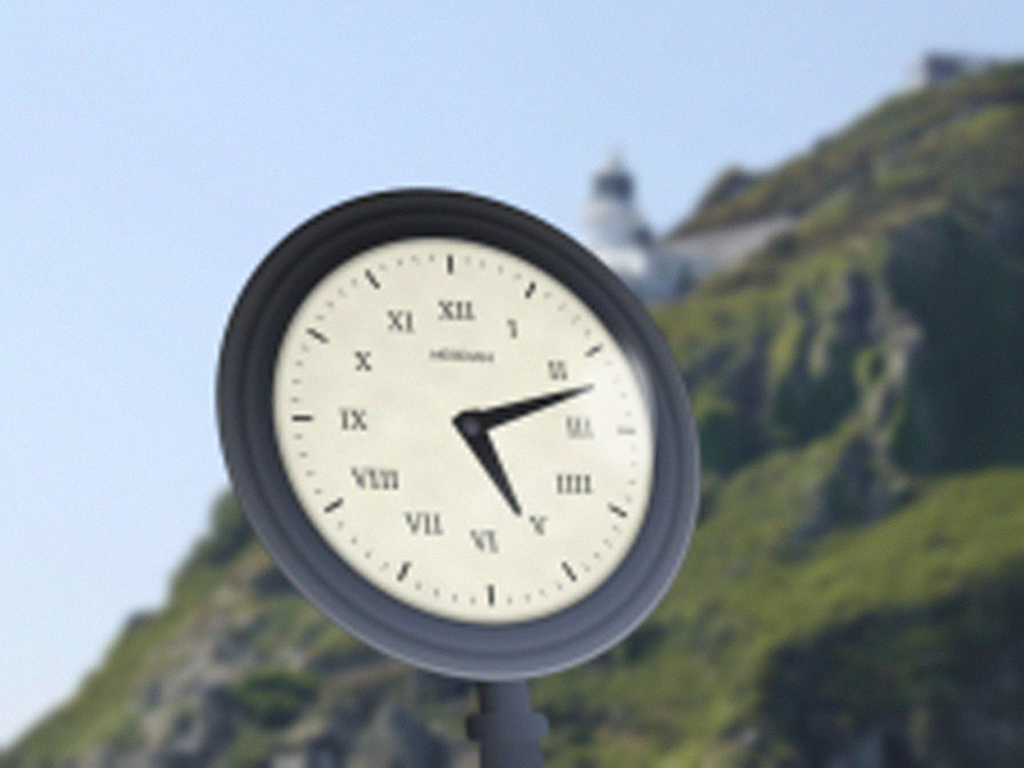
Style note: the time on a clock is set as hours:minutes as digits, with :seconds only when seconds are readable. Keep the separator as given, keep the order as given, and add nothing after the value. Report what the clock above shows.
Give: 5:12
